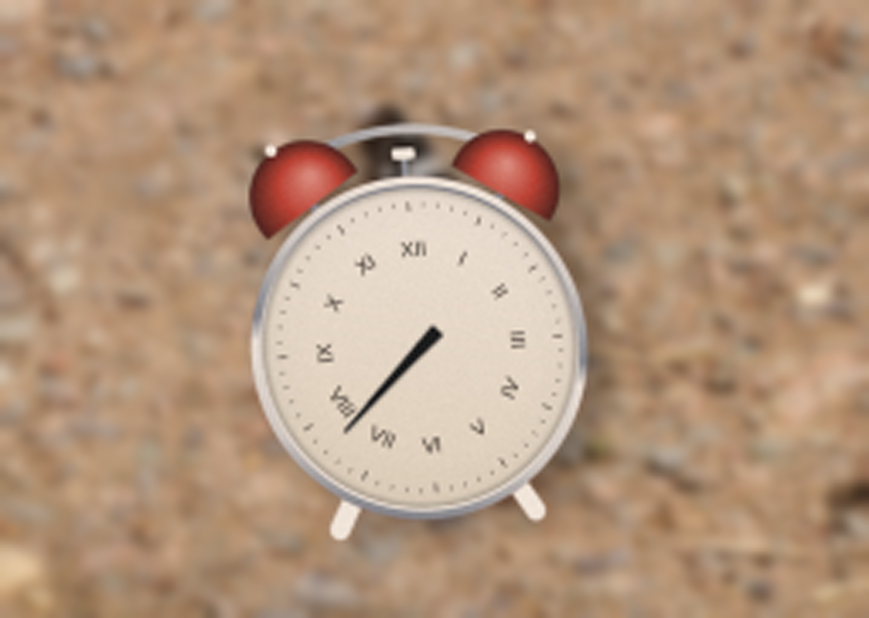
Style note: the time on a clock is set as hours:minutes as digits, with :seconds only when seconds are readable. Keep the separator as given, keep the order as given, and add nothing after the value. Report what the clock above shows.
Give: 7:38
